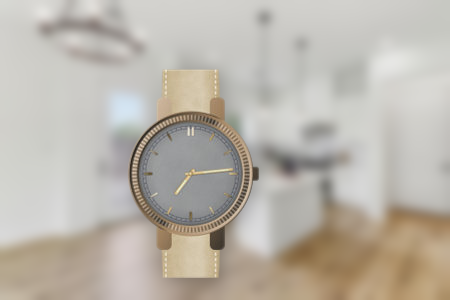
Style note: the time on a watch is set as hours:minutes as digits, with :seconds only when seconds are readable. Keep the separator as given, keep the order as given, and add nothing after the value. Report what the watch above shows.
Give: 7:14
